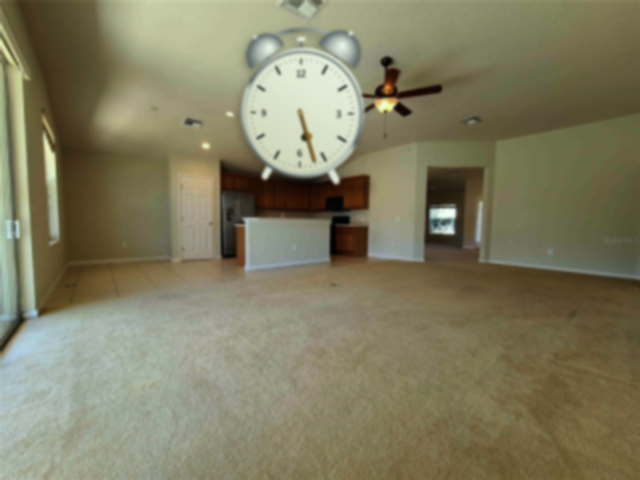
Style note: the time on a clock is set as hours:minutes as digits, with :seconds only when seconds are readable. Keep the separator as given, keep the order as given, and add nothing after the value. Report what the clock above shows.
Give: 5:27
